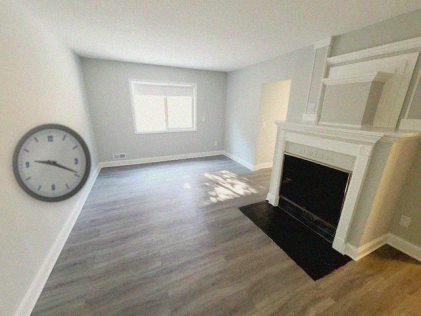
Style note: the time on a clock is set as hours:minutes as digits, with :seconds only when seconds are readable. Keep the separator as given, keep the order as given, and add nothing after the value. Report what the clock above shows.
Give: 9:19
